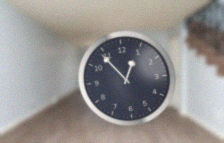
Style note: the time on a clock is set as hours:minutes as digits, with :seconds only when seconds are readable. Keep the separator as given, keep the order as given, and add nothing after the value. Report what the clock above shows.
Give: 12:54
